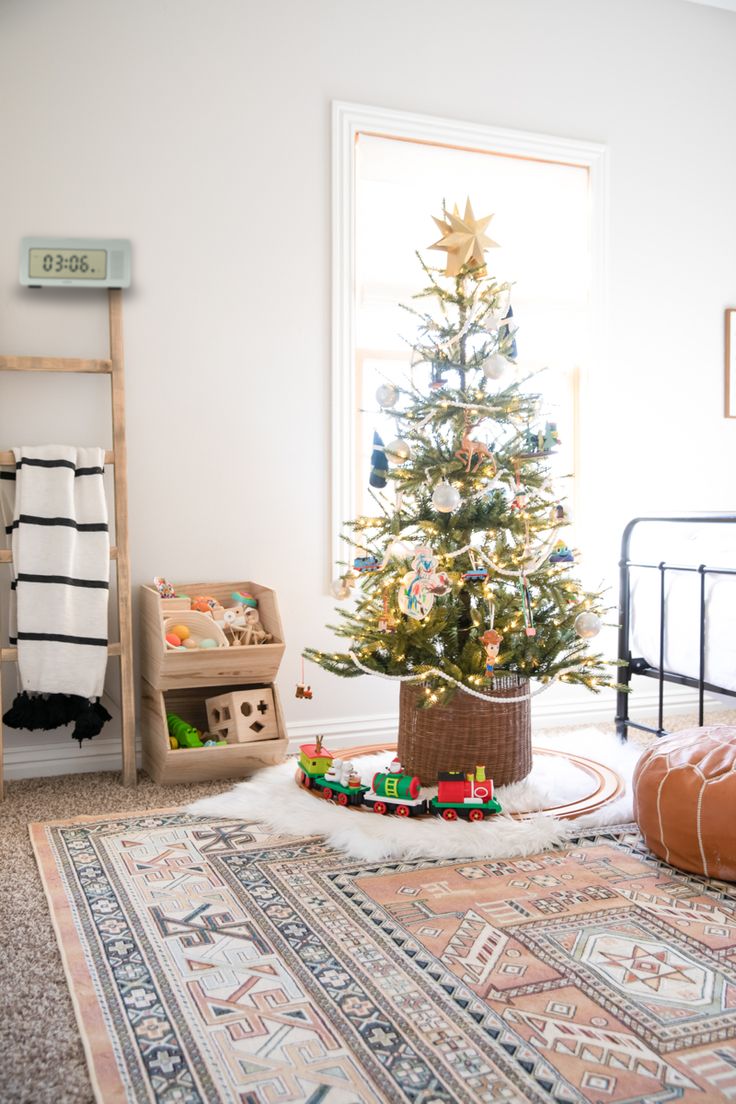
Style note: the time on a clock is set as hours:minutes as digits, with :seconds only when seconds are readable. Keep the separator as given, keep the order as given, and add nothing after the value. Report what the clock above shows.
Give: 3:06
